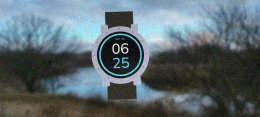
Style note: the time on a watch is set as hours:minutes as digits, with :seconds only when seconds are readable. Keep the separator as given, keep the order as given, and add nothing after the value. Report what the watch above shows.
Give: 6:25
